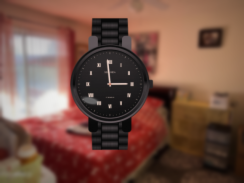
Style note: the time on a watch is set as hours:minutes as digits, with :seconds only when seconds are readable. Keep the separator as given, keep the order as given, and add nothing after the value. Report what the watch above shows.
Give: 2:59
